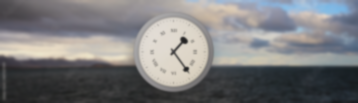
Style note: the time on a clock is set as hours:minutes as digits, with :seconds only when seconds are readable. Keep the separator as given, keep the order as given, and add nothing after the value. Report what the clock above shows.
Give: 1:24
